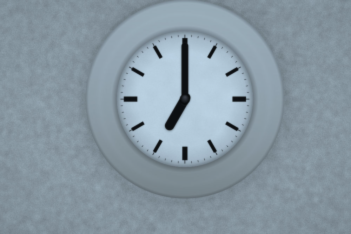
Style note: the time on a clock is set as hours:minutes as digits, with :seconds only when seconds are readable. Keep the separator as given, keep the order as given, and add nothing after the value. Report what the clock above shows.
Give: 7:00
